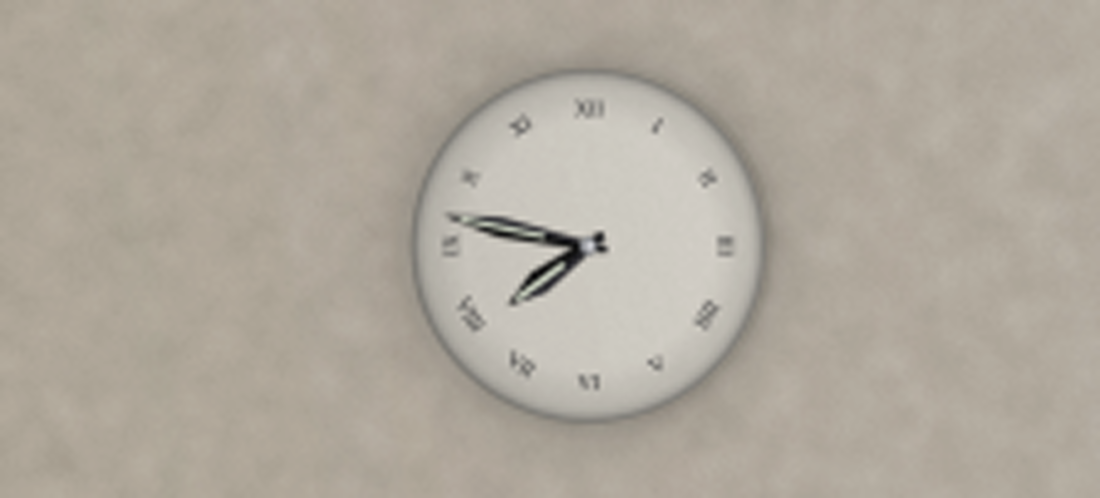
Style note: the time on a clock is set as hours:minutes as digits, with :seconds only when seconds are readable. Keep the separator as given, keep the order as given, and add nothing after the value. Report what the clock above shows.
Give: 7:47
